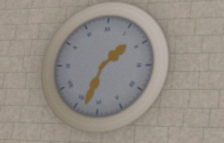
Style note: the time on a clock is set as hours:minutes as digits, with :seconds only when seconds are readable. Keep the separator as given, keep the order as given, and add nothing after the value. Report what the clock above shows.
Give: 1:33
